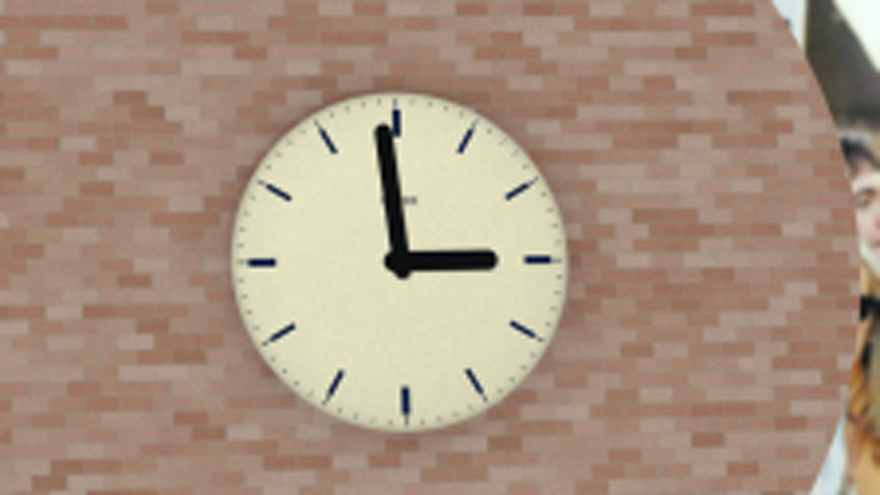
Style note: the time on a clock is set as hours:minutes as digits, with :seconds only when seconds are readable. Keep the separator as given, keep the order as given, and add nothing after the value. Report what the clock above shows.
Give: 2:59
